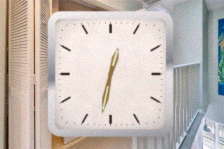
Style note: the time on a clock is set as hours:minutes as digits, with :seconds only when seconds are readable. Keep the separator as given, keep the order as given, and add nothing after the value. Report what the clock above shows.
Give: 12:32
